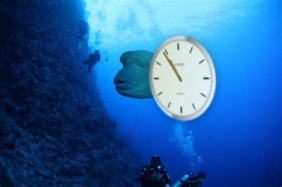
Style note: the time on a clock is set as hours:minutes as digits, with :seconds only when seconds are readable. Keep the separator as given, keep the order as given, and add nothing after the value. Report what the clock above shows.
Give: 10:54
